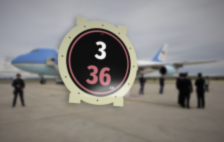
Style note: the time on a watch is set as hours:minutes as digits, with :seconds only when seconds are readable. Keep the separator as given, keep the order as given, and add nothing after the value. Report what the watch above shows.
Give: 3:36
